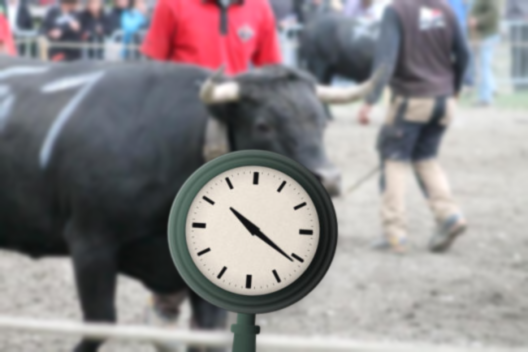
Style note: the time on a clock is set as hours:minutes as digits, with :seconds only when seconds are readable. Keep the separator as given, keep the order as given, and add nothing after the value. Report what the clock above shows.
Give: 10:21
